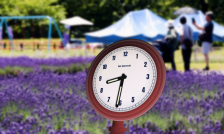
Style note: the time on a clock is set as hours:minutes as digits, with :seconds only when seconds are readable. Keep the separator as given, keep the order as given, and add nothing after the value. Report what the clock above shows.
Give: 8:31
